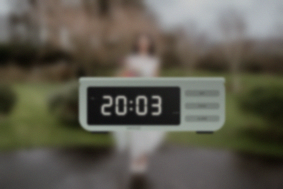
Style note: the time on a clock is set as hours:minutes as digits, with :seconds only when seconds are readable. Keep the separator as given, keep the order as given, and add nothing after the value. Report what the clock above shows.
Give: 20:03
